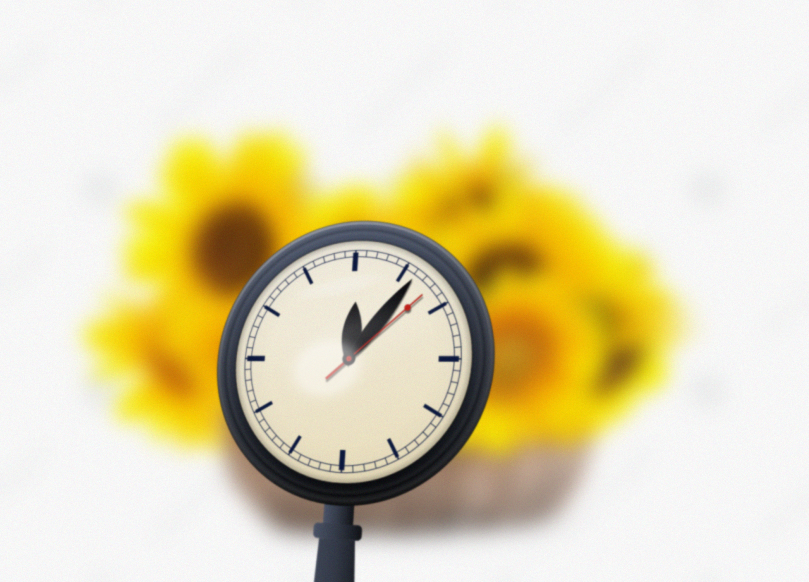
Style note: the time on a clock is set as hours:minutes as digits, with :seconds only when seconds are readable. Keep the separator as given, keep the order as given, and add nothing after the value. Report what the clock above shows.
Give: 12:06:08
